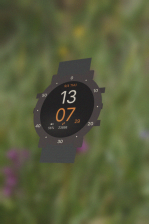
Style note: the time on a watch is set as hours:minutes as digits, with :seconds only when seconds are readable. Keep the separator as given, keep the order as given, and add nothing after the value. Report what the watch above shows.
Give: 13:07
